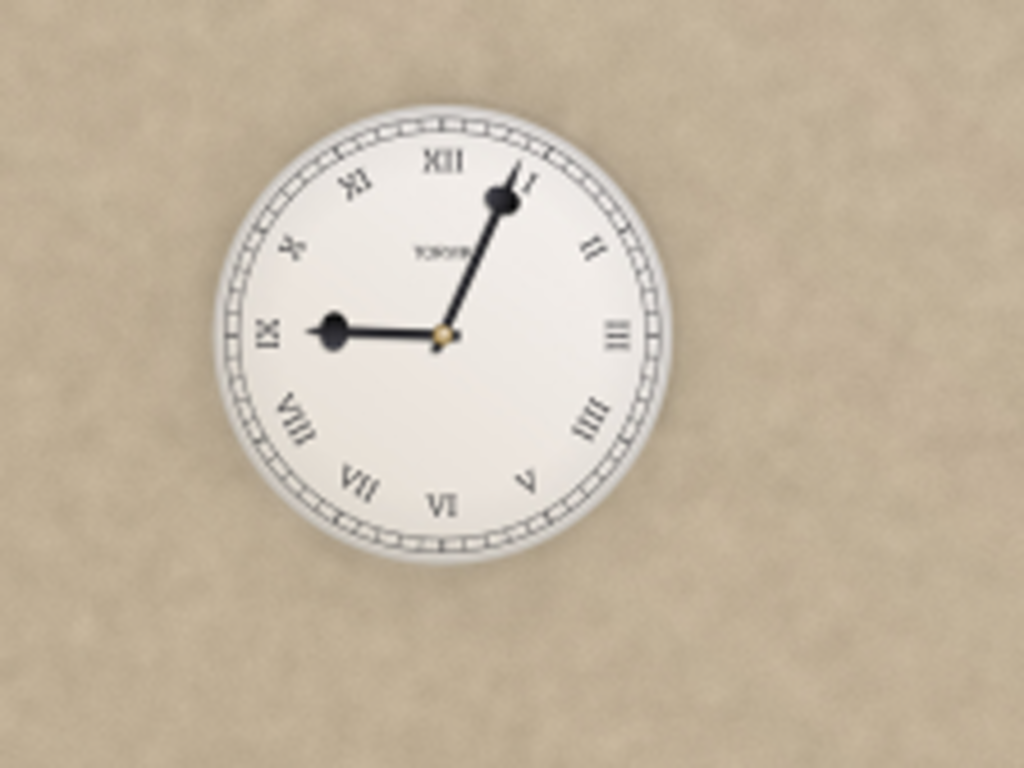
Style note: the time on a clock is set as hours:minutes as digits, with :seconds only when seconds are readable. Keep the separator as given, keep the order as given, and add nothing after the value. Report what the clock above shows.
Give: 9:04
